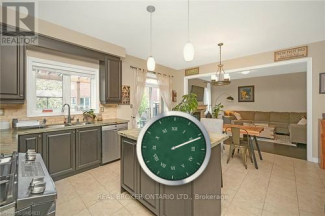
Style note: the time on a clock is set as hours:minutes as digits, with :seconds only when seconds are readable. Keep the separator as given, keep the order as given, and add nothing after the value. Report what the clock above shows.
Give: 2:11
